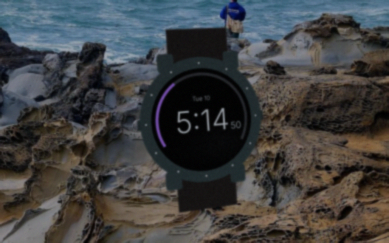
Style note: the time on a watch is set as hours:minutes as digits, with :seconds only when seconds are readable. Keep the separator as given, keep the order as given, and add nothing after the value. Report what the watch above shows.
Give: 5:14
